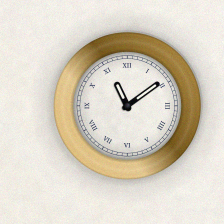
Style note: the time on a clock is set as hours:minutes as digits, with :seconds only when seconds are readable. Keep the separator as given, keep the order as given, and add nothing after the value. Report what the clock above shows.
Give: 11:09
